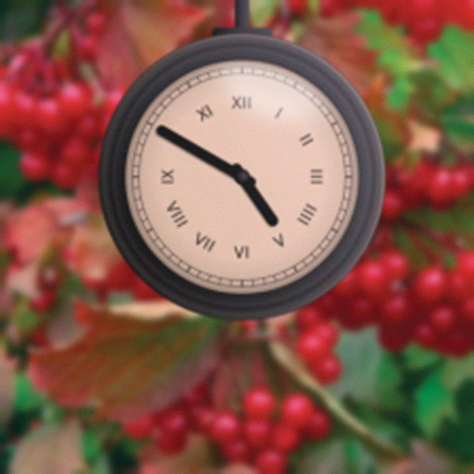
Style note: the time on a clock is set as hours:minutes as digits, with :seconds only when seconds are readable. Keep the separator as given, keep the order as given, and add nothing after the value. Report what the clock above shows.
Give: 4:50
